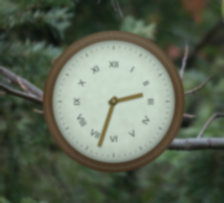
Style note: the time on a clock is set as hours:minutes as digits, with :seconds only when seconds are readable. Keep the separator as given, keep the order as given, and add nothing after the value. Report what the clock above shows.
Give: 2:33
